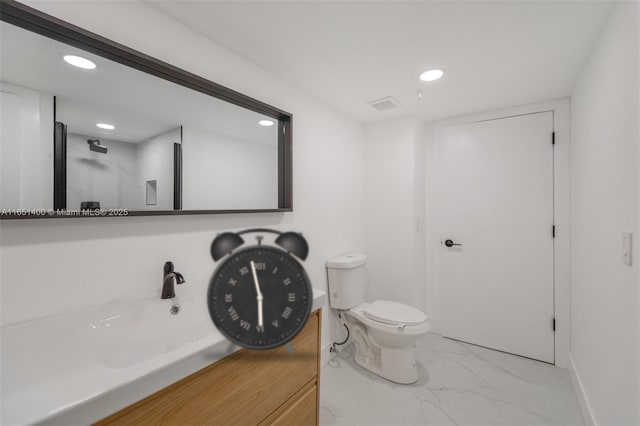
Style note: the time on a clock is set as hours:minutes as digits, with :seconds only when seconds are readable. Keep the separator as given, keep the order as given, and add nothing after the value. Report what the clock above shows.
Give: 5:58
